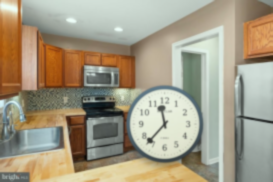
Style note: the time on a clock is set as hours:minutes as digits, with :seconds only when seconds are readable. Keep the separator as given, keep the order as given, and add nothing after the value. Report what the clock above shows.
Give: 11:37
